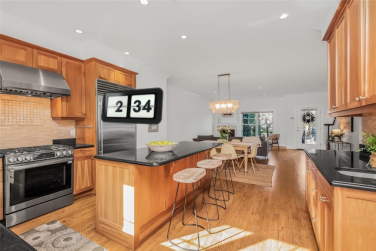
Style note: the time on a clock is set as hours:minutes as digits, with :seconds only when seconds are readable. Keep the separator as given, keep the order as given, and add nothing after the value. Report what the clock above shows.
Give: 2:34
